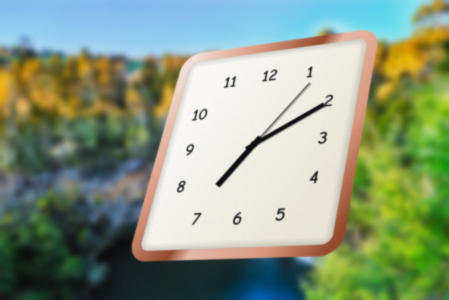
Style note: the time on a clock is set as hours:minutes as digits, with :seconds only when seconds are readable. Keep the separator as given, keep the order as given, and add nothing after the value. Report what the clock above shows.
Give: 7:10:06
